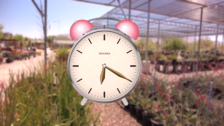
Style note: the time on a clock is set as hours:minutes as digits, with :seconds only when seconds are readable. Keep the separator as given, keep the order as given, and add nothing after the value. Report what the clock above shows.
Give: 6:20
